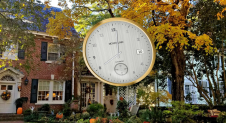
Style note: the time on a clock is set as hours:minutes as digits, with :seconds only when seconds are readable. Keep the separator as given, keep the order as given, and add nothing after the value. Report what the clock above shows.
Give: 8:01
